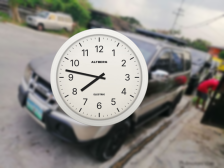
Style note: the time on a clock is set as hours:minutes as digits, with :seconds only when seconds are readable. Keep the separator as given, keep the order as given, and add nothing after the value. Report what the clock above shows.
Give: 7:47
